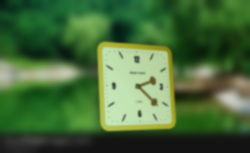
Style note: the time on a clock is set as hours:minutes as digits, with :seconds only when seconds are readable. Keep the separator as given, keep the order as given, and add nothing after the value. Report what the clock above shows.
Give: 2:22
